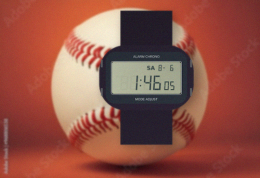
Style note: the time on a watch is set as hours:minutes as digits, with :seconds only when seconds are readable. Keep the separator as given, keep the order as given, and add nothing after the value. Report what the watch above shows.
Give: 1:46:05
